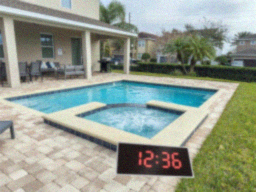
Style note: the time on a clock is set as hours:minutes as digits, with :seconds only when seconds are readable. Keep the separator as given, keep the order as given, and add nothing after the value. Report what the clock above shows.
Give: 12:36
